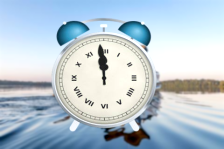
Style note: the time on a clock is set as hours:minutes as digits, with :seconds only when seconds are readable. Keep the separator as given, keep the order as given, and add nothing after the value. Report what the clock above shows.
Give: 11:59
